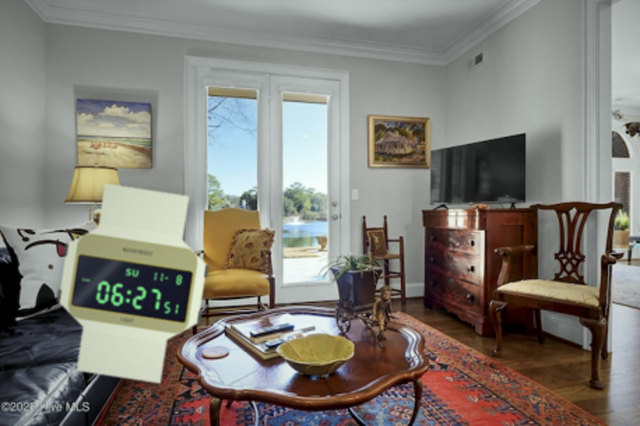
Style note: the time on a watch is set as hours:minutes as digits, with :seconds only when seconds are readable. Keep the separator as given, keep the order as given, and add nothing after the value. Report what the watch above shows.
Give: 6:27
